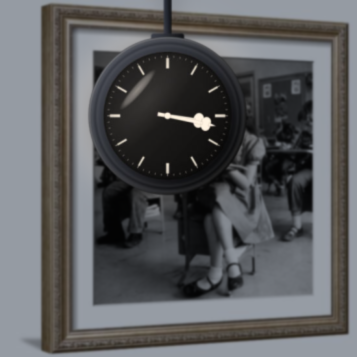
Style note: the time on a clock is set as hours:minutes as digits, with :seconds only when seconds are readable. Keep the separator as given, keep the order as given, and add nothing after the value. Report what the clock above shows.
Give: 3:17
